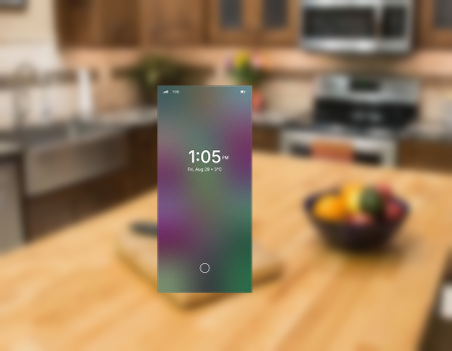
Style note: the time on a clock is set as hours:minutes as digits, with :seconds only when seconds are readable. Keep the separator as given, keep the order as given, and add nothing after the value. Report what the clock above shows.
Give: 1:05
